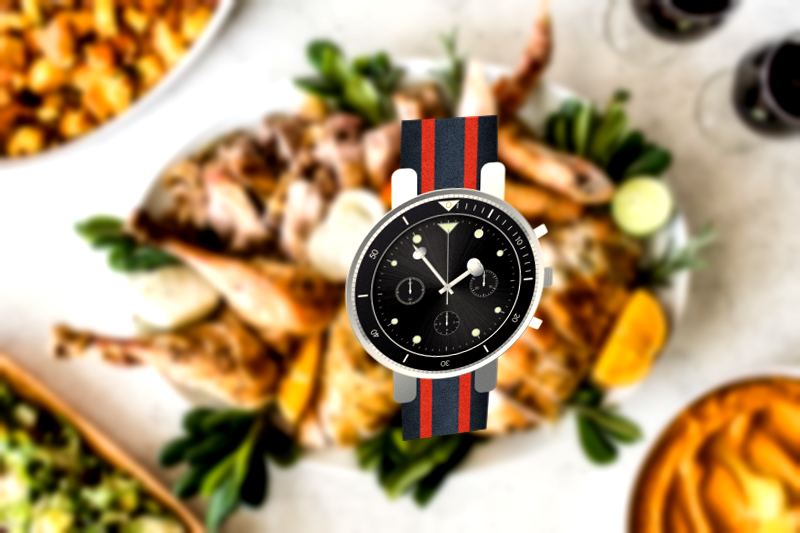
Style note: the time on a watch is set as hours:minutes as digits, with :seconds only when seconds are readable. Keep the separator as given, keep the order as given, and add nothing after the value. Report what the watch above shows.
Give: 1:54
